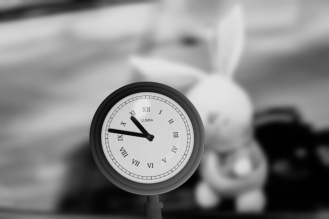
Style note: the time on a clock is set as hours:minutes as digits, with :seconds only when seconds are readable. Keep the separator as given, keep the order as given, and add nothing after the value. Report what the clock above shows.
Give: 10:47
